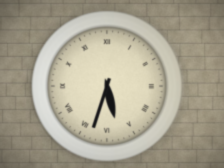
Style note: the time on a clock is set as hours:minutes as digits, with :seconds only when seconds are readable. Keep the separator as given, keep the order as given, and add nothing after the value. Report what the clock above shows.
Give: 5:33
